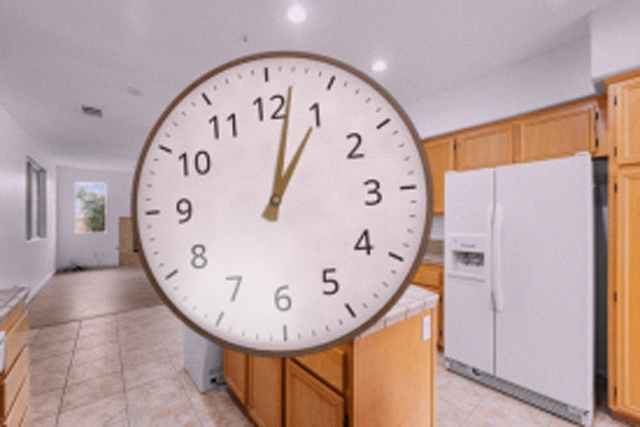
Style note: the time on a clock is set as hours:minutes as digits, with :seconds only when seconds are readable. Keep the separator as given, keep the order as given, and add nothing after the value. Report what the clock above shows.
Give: 1:02
